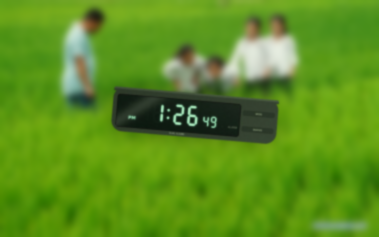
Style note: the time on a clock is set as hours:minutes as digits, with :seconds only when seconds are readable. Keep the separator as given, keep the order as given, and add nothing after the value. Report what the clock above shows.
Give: 1:26:49
